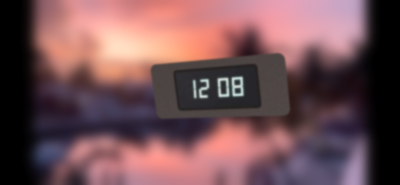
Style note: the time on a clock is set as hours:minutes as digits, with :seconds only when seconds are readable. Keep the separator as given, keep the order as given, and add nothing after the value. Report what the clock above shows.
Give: 12:08
